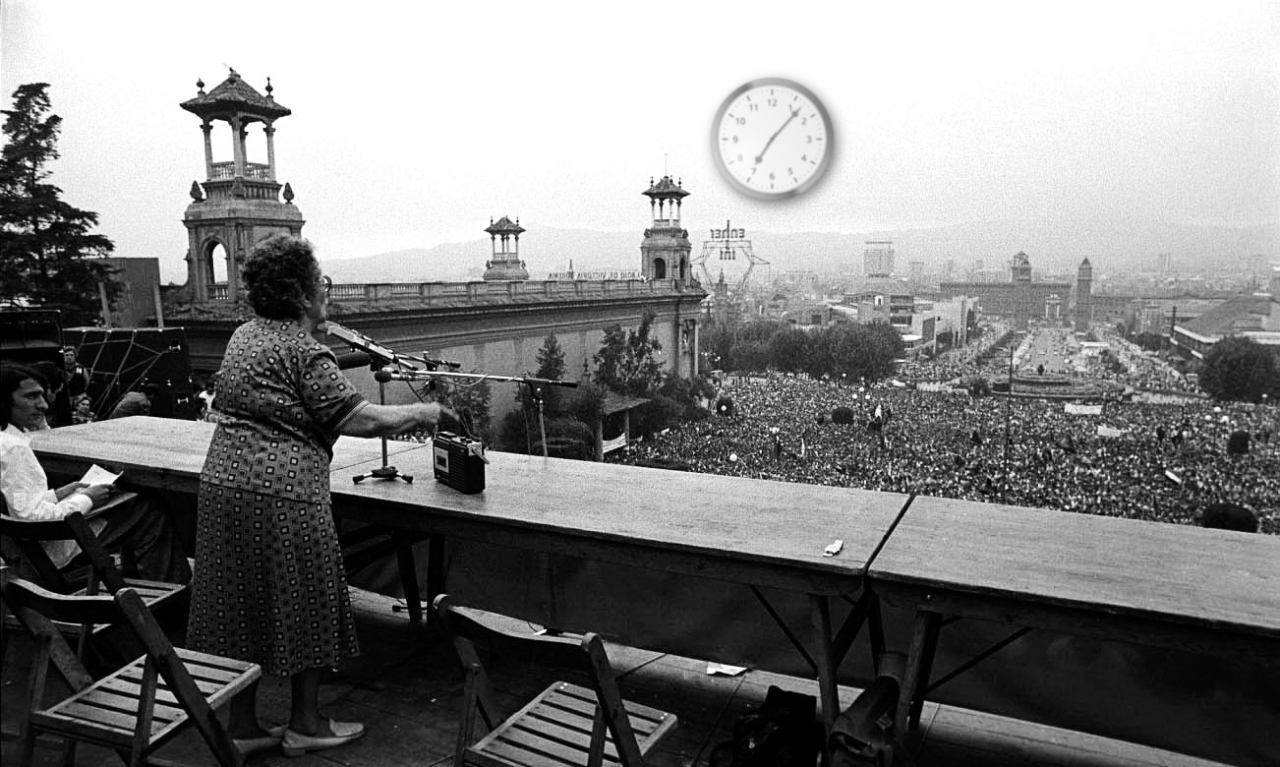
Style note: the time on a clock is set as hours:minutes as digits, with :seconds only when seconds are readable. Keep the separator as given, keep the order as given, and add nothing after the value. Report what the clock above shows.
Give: 7:07
